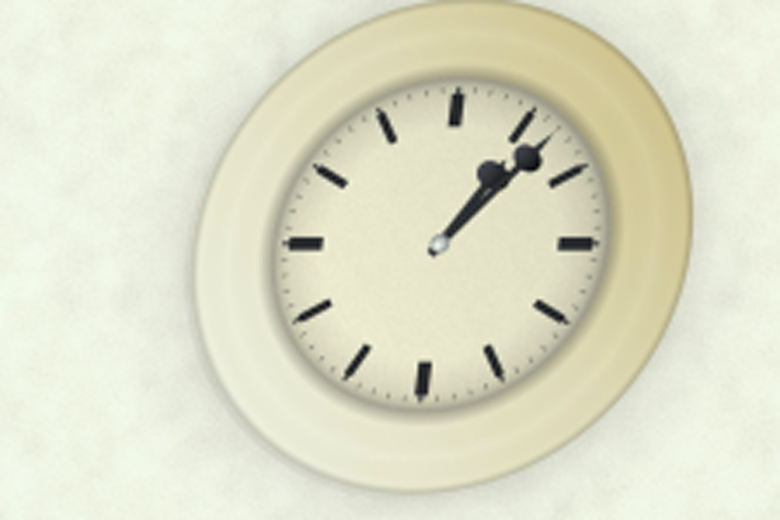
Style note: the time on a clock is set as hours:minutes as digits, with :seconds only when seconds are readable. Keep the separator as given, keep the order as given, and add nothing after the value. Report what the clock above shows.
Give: 1:07
